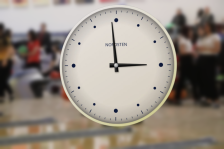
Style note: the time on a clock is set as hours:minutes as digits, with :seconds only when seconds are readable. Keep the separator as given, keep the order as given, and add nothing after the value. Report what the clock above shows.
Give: 2:59
